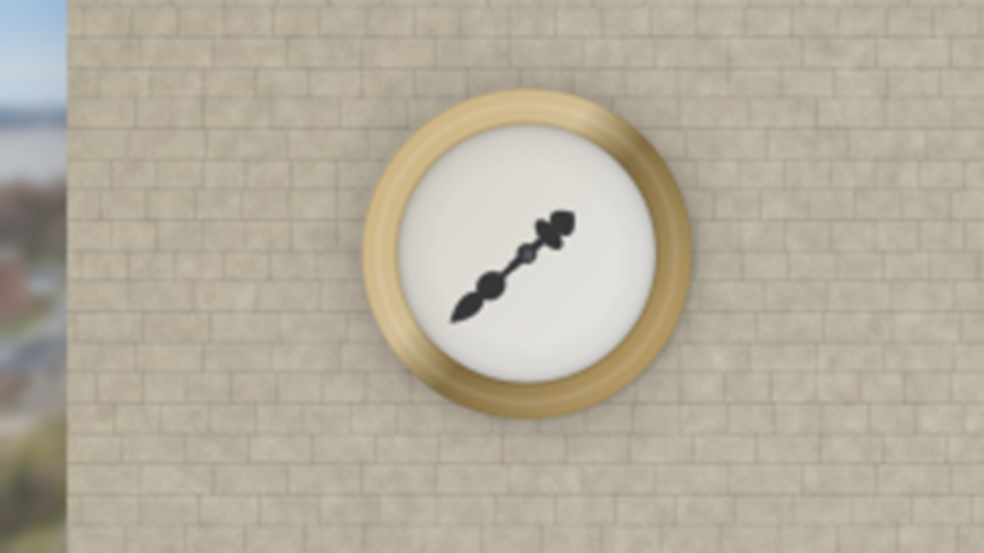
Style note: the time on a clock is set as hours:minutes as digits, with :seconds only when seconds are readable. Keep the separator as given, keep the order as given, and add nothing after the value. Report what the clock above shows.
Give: 1:38
